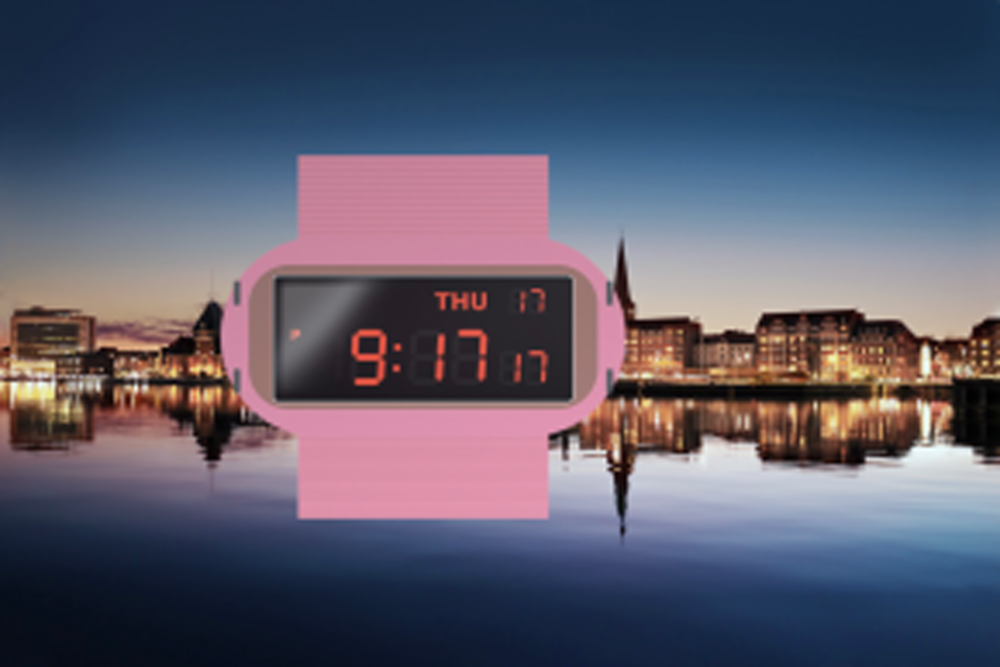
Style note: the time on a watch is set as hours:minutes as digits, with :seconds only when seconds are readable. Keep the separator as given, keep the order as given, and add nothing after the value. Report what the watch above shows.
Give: 9:17:17
